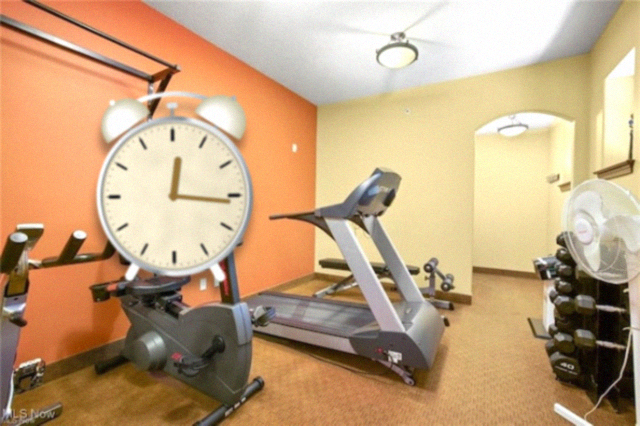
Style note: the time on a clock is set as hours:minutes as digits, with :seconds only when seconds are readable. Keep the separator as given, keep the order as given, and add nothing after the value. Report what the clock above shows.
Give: 12:16
